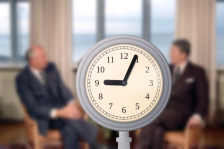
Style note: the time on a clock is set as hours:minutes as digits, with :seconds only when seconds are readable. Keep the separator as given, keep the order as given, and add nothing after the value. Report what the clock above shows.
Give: 9:04
